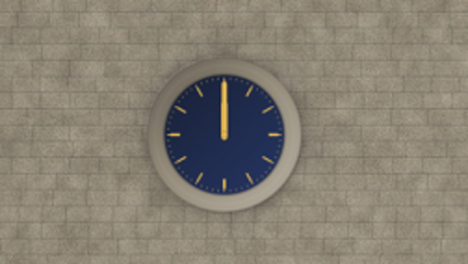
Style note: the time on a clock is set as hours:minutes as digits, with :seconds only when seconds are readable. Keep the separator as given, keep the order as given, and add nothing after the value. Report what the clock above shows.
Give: 12:00
